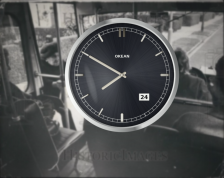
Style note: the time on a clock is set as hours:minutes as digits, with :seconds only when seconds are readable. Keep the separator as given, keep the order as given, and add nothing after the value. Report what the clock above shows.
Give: 7:50
